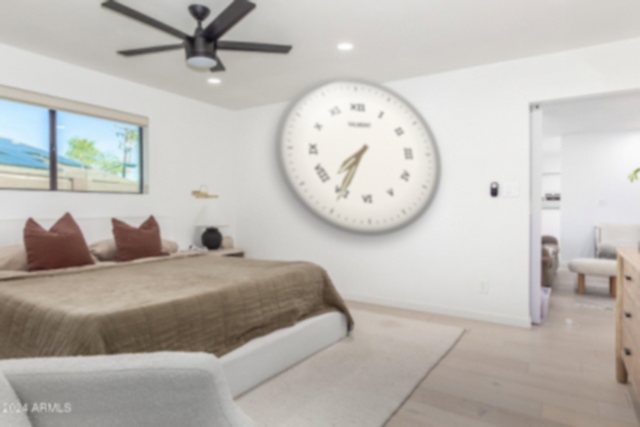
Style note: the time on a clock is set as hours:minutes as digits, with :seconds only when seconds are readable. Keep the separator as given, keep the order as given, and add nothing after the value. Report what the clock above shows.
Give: 7:35
